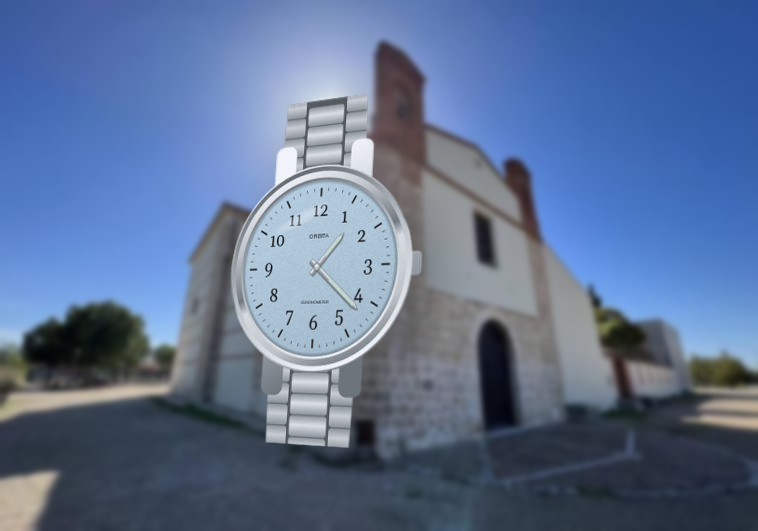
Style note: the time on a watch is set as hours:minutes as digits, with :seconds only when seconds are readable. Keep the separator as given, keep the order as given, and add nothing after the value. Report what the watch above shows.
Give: 1:22
